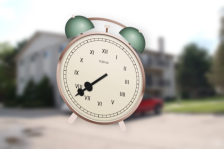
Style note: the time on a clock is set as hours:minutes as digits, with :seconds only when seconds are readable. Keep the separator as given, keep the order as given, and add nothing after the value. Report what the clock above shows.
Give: 7:38
